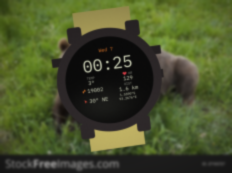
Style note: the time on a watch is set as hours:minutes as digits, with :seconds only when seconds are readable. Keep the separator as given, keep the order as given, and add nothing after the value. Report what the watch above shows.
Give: 0:25
